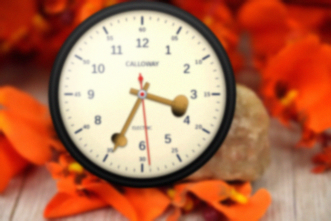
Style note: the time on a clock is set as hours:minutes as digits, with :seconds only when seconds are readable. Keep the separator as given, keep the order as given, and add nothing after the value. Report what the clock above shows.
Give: 3:34:29
